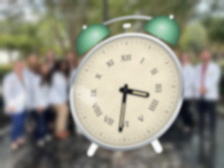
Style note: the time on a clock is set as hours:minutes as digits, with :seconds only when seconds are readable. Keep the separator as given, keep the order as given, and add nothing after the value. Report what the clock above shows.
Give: 3:31
